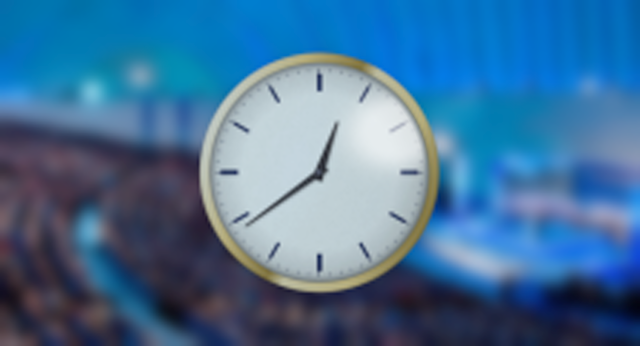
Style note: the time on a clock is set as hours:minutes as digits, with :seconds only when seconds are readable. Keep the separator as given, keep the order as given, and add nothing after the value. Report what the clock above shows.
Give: 12:39
